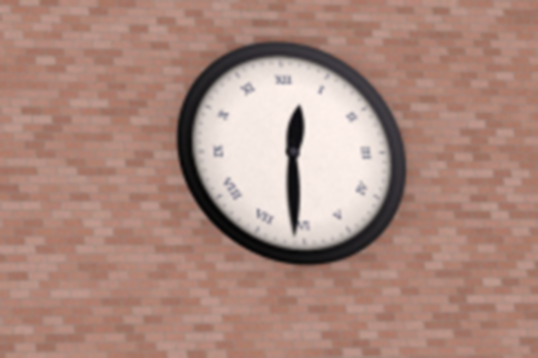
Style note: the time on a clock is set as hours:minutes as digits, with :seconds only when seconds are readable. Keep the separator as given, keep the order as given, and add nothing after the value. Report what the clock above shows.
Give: 12:31
